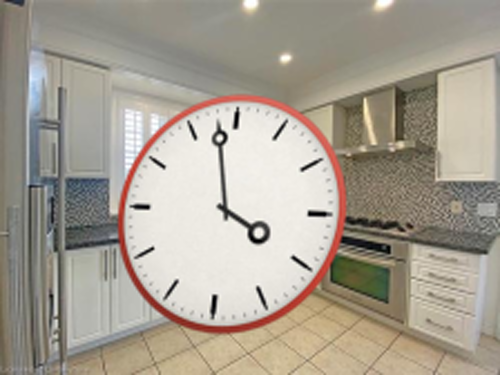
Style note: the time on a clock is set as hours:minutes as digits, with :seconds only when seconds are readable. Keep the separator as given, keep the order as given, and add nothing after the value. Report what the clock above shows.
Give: 3:58
